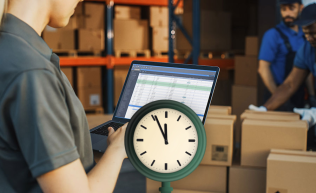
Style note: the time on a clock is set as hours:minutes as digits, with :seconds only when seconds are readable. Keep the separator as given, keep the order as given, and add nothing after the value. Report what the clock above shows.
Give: 11:56
